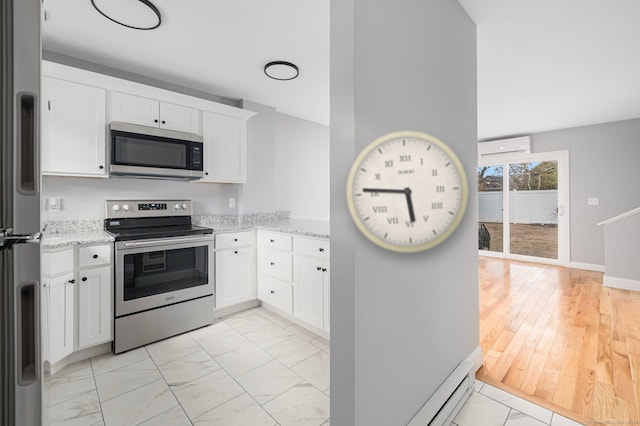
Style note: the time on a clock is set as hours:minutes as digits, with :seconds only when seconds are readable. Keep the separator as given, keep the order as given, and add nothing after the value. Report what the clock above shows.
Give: 5:46
